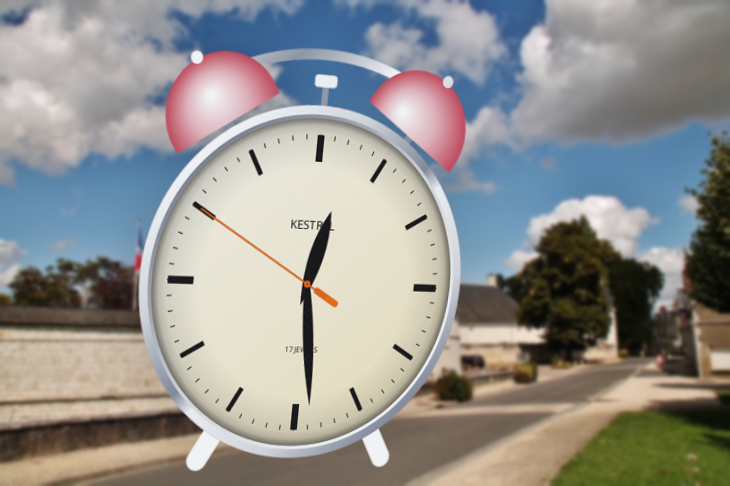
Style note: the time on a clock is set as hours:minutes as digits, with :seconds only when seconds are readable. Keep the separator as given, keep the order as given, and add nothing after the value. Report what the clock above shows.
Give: 12:28:50
